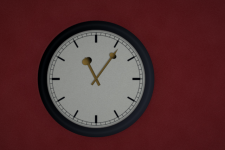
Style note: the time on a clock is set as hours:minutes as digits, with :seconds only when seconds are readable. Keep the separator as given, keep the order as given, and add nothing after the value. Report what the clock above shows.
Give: 11:06
